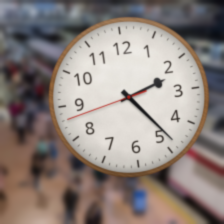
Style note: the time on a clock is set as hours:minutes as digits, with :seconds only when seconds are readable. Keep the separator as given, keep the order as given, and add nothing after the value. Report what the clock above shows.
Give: 2:23:43
